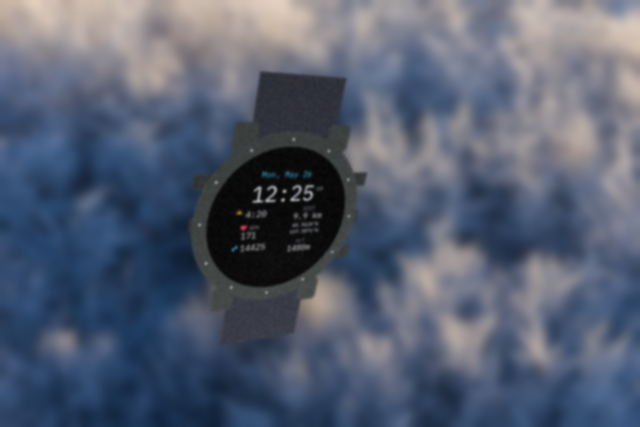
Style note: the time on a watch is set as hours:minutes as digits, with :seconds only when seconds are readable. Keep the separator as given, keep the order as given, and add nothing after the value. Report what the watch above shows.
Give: 12:25
